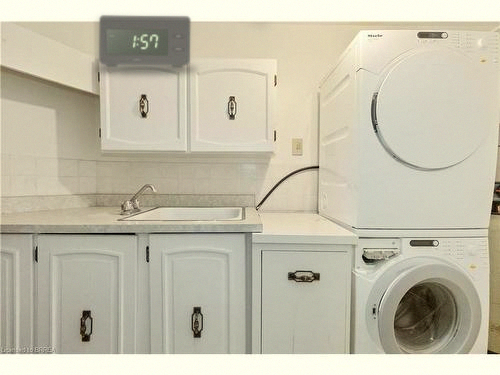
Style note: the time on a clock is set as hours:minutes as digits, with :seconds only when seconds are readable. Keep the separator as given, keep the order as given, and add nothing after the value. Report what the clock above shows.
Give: 1:57
